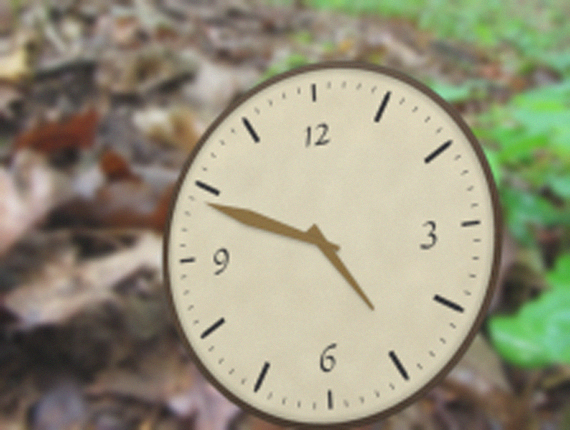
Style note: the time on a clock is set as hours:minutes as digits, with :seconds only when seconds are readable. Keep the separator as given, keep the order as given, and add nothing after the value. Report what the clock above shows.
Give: 4:49
